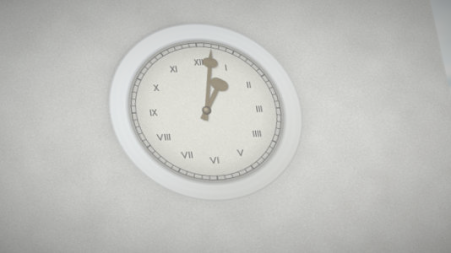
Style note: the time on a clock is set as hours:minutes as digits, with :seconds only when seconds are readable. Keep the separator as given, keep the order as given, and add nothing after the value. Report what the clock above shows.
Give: 1:02
